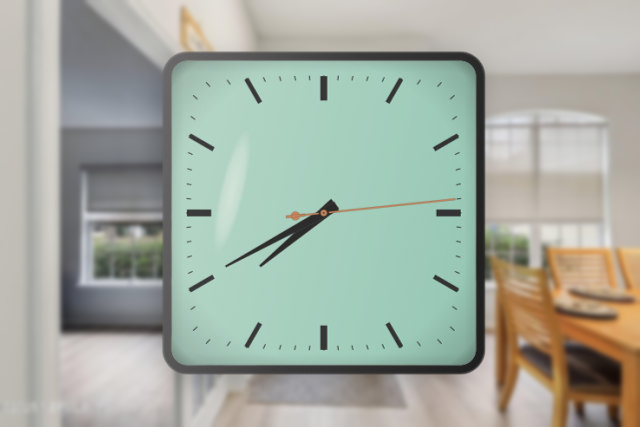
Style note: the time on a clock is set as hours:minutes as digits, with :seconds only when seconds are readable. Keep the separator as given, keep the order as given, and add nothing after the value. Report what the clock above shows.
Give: 7:40:14
